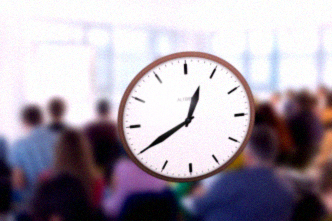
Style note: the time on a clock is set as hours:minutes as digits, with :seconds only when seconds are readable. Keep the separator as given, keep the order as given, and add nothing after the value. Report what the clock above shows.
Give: 12:40
